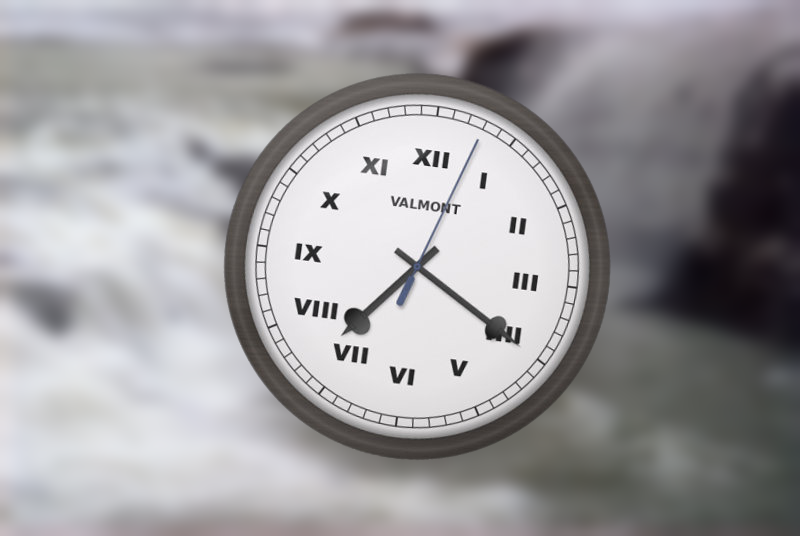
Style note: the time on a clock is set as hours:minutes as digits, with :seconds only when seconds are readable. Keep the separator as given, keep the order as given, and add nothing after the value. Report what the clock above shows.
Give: 7:20:03
